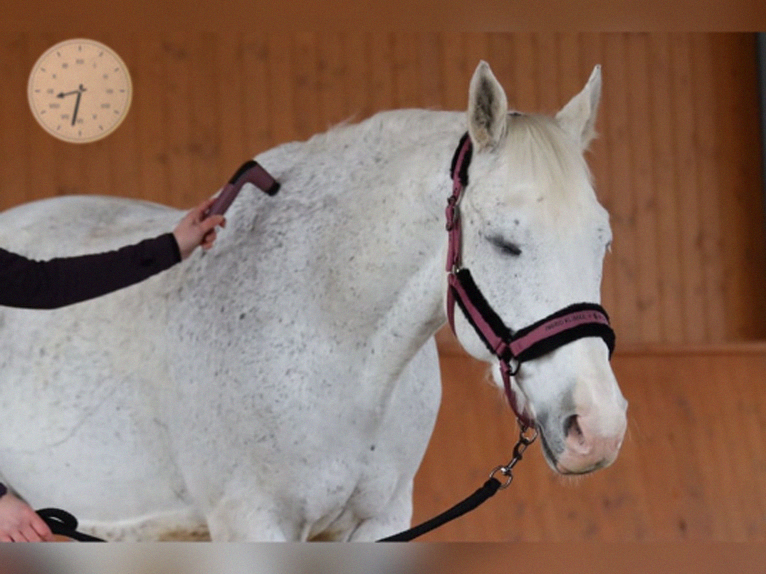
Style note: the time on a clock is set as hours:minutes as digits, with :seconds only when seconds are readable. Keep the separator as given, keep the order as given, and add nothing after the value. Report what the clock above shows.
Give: 8:32
